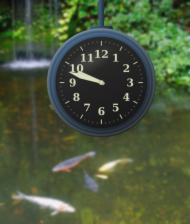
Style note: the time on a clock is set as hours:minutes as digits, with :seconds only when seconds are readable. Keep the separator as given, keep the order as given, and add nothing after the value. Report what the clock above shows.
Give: 9:48
